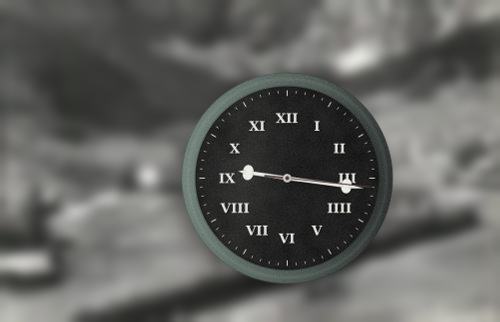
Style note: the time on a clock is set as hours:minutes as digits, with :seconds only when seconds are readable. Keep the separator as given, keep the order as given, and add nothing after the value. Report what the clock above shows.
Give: 9:16:16
